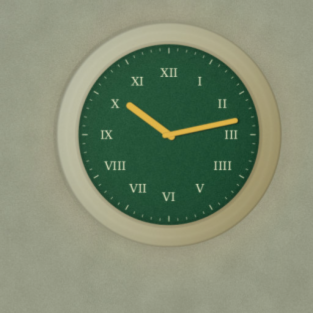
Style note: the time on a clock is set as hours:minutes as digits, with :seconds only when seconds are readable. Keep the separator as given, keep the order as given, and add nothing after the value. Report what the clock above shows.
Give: 10:13
